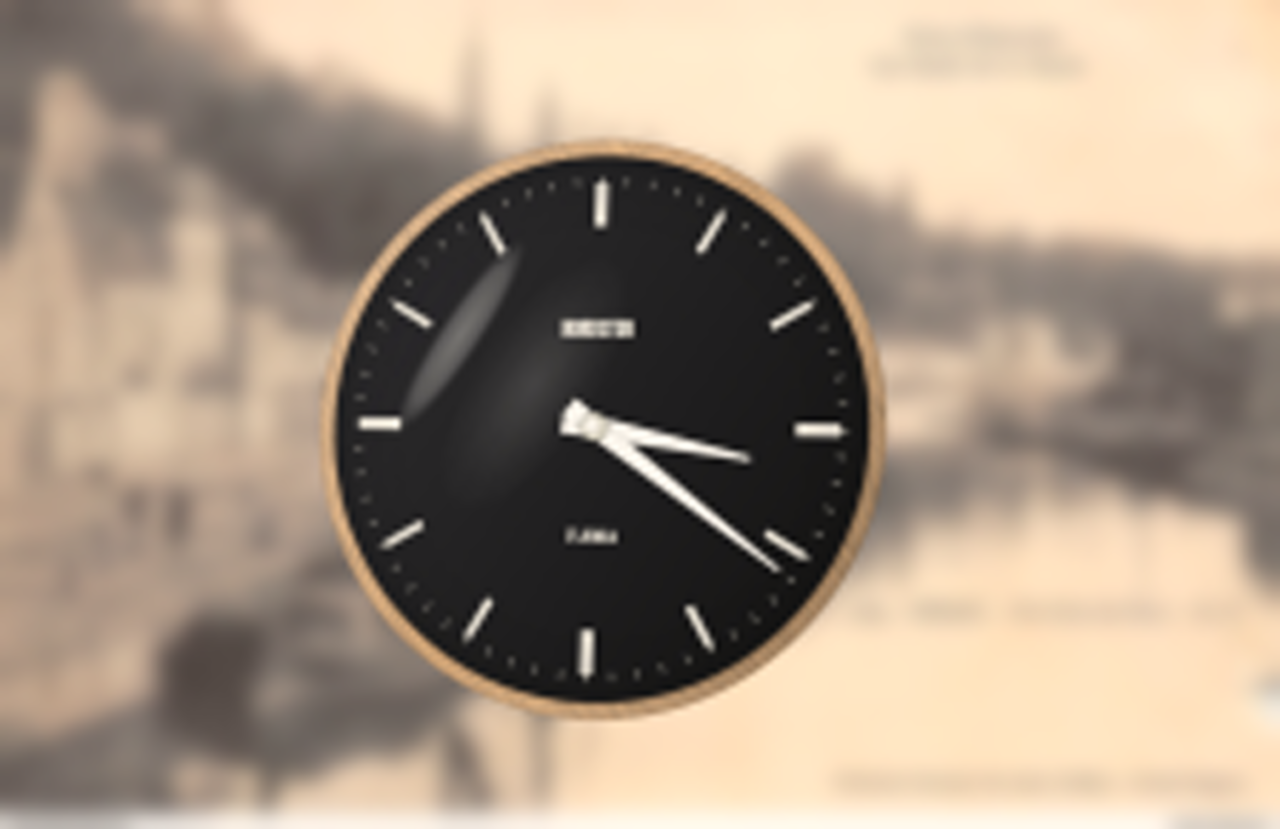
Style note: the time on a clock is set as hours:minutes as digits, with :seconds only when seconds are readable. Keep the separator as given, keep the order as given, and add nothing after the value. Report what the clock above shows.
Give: 3:21
